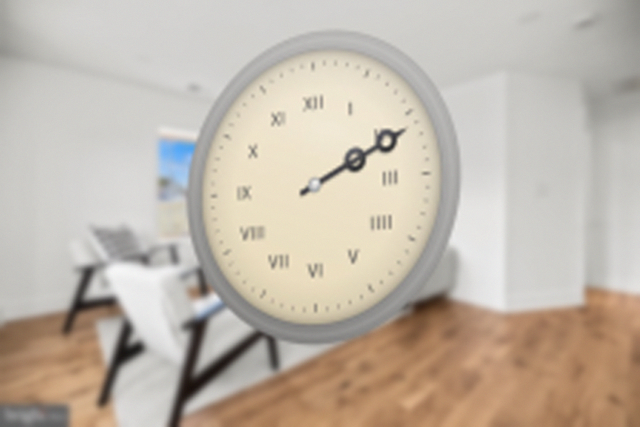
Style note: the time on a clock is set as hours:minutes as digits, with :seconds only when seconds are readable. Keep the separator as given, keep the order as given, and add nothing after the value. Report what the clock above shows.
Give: 2:11
